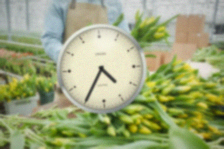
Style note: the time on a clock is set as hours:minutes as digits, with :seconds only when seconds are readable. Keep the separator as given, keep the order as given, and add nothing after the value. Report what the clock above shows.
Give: 4:35
